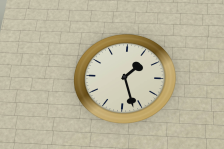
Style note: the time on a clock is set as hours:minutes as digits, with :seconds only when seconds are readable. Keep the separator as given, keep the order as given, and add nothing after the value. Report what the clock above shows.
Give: 1:27
